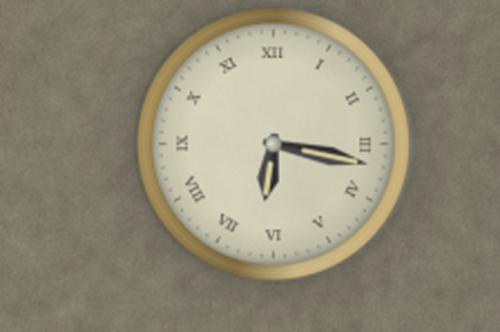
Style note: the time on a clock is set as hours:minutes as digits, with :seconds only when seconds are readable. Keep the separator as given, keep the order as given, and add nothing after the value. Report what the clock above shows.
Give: 6:17
